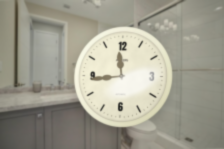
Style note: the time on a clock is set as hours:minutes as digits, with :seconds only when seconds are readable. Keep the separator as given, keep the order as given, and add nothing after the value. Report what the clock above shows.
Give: 11:44
